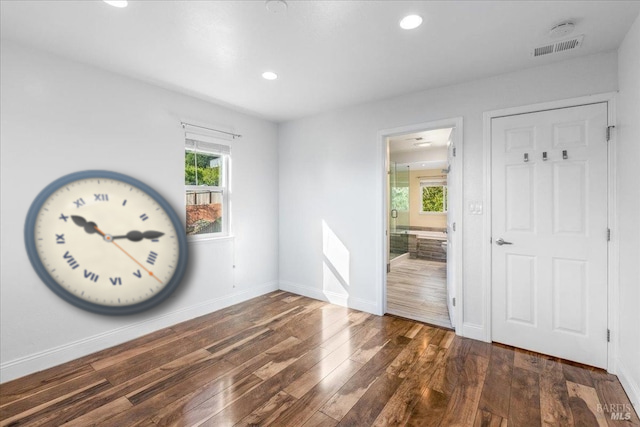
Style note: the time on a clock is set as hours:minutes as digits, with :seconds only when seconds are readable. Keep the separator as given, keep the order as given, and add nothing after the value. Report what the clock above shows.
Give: 10:14:23
